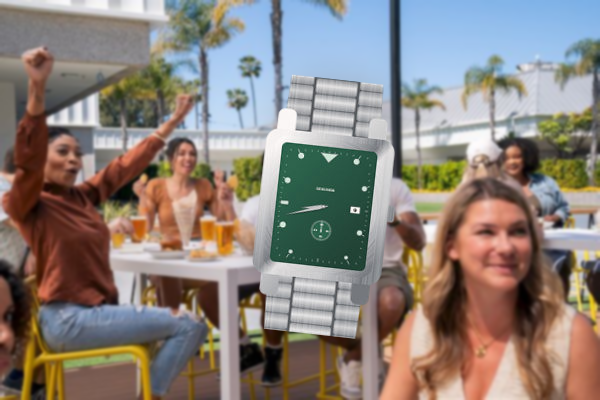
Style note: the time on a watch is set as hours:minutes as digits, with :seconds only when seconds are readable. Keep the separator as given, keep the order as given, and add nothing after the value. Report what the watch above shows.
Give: 8:42
